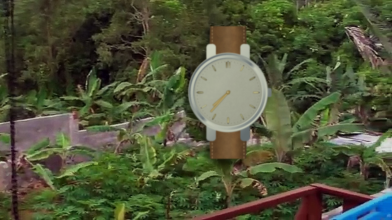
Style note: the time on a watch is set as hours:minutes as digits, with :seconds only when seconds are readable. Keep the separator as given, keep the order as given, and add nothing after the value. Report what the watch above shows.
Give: 7:37
